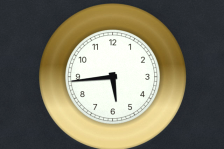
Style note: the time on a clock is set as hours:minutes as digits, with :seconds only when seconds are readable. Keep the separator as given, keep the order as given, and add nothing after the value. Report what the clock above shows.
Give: 5:44
